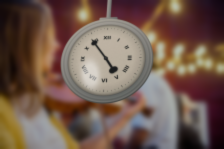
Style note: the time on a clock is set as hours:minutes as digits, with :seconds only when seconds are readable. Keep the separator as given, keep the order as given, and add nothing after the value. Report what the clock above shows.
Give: 4:54
